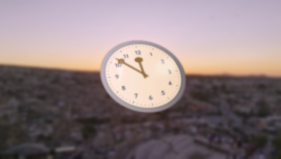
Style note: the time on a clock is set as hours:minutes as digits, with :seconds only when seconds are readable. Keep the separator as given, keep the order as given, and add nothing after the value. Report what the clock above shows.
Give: 11:52
